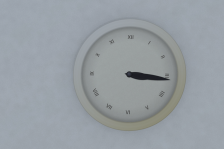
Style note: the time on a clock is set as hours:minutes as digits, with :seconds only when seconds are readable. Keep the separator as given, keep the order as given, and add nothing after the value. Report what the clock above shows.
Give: 3:16
